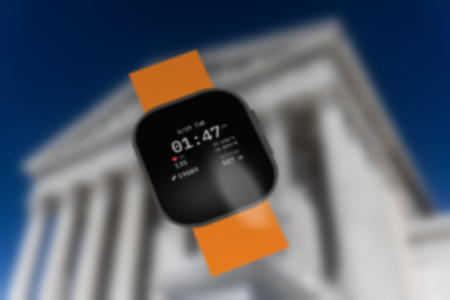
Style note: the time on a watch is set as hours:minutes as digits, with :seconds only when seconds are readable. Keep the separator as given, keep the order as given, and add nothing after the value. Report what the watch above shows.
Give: 1:47
